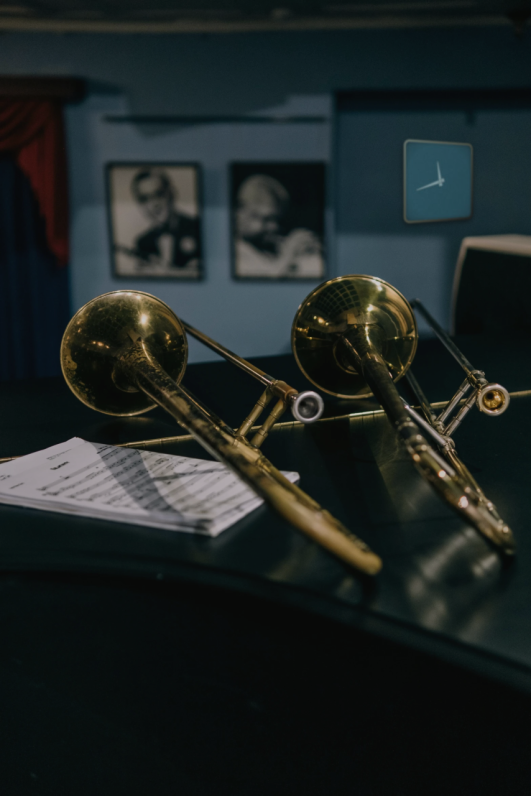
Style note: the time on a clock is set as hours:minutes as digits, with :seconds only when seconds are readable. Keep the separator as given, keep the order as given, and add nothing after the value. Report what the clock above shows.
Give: 11:42
